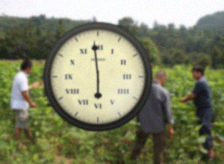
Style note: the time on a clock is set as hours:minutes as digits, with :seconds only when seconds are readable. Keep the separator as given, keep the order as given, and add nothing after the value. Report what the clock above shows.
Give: 5:59
